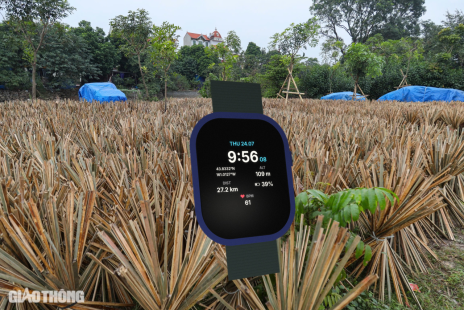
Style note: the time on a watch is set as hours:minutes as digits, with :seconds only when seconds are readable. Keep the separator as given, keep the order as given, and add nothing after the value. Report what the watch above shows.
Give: 9:56
